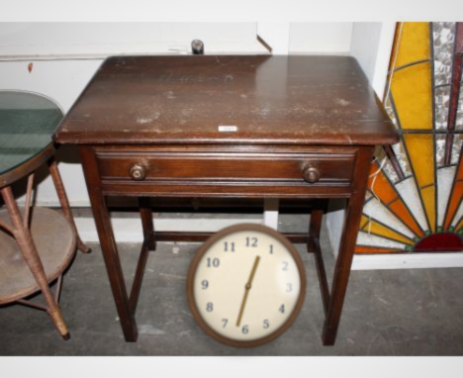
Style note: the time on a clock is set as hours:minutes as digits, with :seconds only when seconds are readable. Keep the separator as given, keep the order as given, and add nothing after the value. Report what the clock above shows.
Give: 12:32
